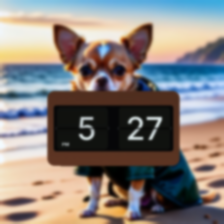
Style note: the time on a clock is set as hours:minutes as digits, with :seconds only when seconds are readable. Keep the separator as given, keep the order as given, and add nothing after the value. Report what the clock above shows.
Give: 5:27
